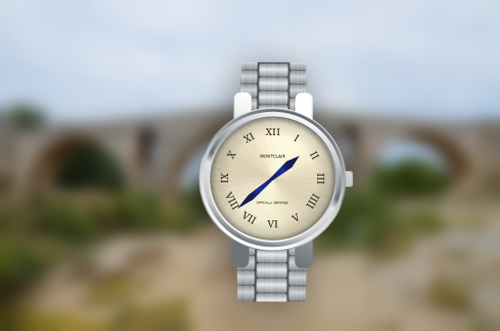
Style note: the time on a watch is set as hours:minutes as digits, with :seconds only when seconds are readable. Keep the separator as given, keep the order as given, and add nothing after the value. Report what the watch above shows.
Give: 1:38
